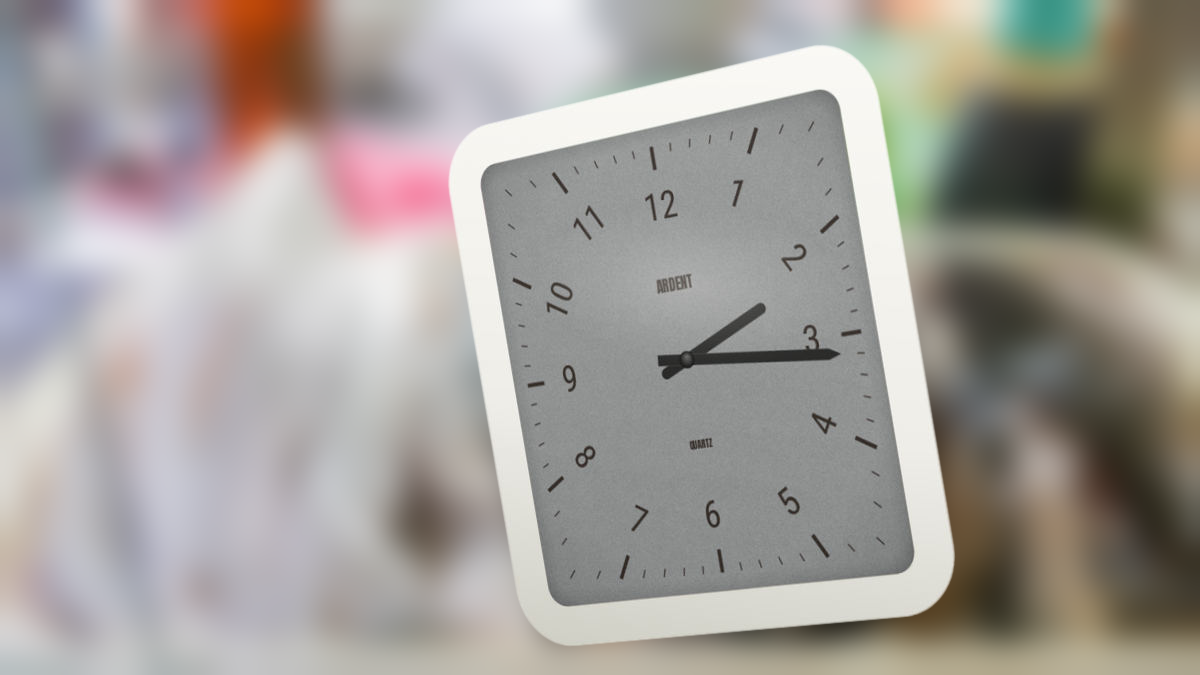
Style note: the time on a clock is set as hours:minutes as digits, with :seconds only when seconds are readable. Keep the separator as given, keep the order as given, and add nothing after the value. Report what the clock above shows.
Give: 2:16
